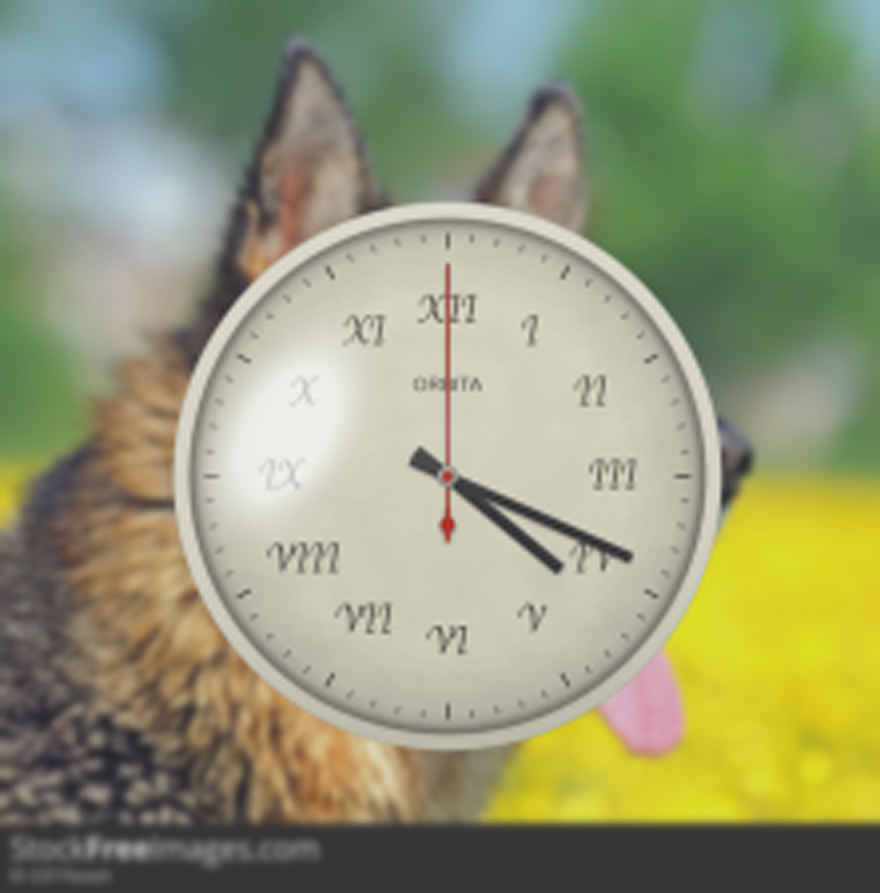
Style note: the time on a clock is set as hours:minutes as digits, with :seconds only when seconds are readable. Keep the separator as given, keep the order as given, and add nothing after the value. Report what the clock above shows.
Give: 4:19:00
